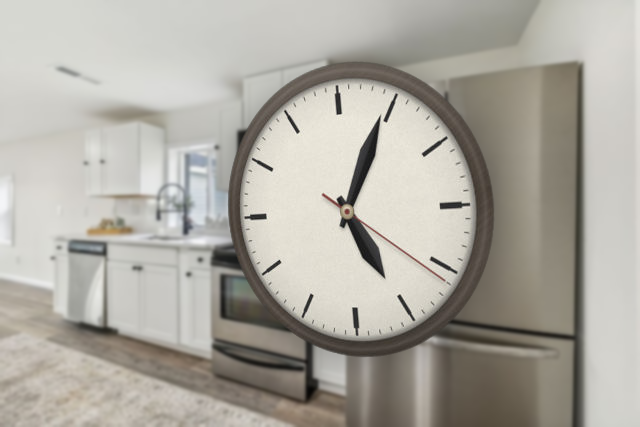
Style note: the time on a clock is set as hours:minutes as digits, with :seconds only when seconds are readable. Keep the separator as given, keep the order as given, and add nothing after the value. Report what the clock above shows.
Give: 5:04:21
